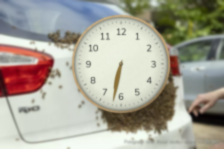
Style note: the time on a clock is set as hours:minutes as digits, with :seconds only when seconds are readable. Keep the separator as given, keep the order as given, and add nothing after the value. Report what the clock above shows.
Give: 6:32
